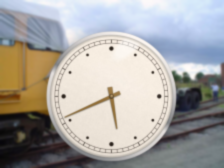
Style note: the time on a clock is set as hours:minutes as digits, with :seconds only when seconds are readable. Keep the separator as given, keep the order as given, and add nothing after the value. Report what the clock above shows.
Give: 5:41
